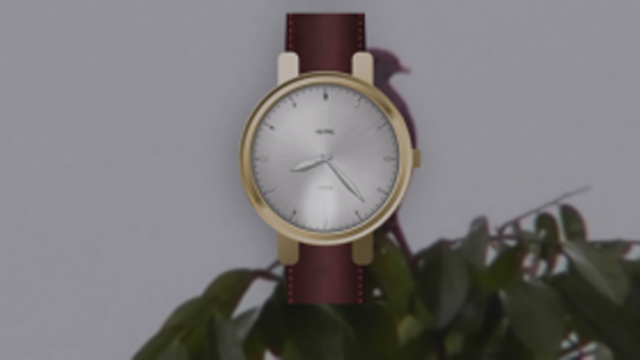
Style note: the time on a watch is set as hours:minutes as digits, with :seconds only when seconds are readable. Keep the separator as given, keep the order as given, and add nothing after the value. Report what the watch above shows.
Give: 8:23
